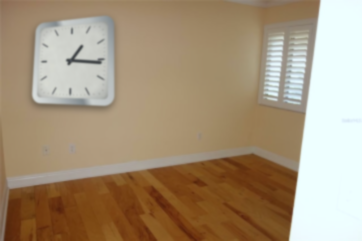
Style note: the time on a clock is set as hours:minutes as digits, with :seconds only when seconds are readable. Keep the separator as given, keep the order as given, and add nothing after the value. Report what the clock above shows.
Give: 1:16
